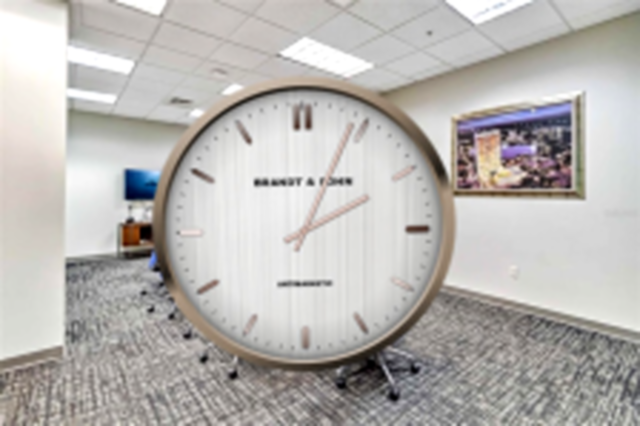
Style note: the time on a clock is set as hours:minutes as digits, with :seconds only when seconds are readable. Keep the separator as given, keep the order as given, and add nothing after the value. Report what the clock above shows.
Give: 2:04
